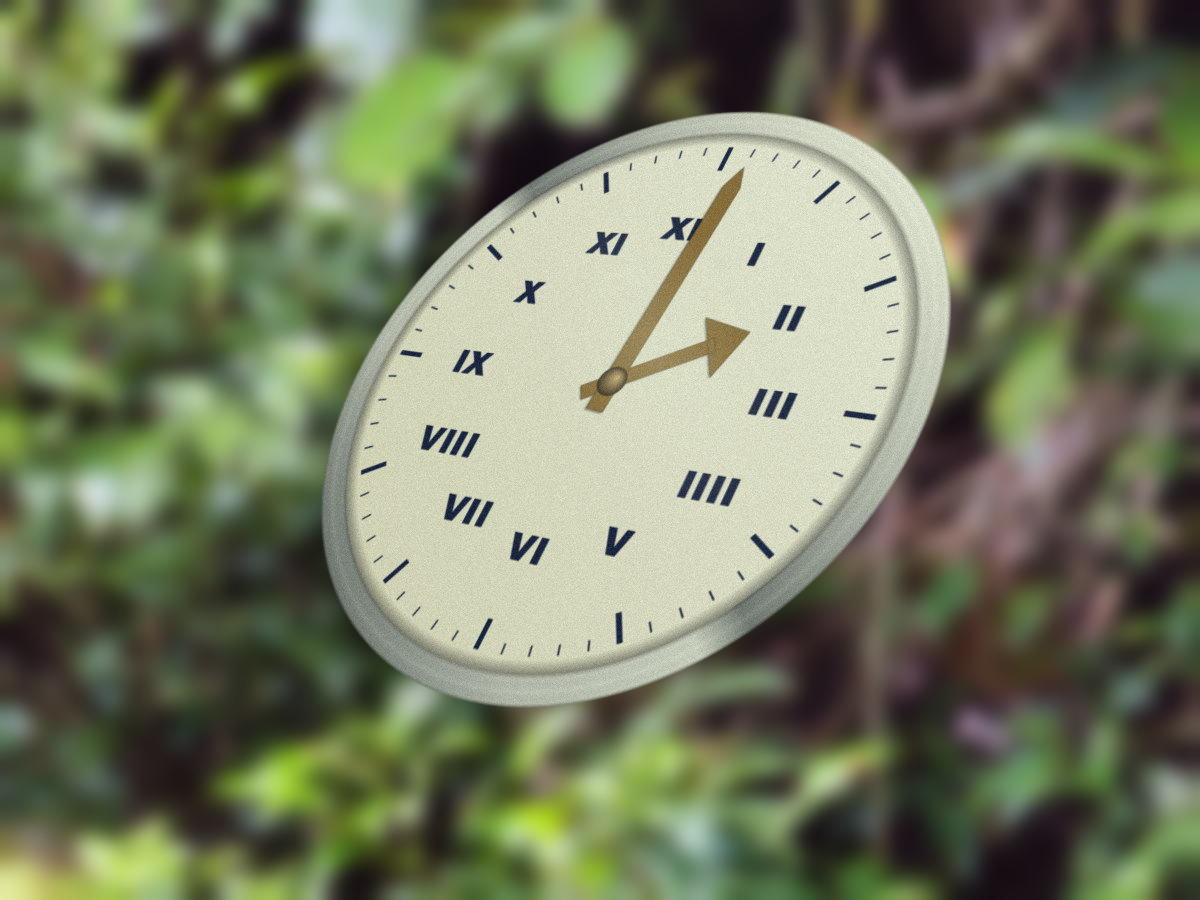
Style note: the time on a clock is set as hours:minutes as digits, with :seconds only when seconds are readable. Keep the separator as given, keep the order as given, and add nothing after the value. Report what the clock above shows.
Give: 2:01
